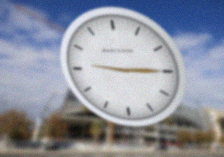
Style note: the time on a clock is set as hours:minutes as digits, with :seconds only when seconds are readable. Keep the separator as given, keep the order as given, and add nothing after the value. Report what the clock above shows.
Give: 9:15
